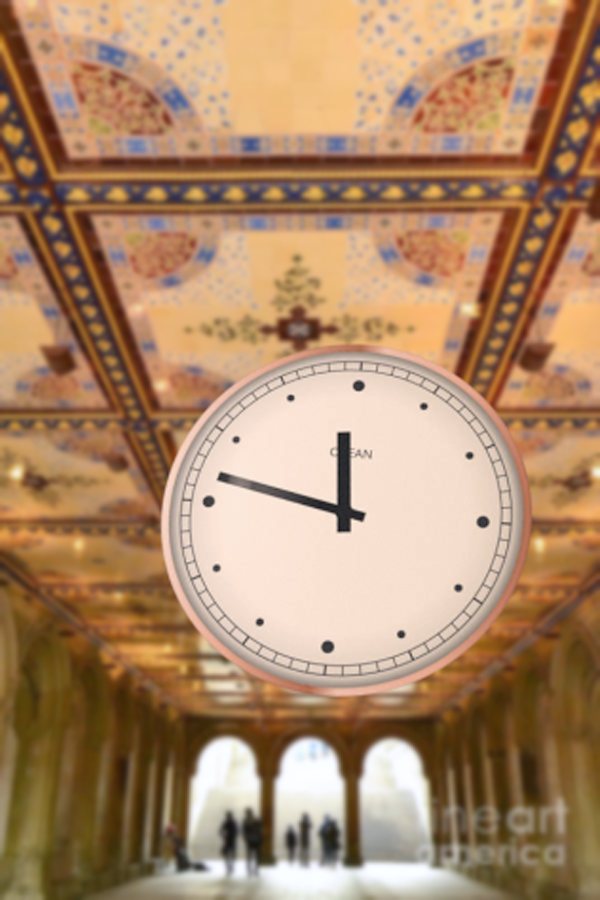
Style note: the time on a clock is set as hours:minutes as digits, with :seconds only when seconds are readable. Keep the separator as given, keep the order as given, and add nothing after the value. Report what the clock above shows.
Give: 11:47
